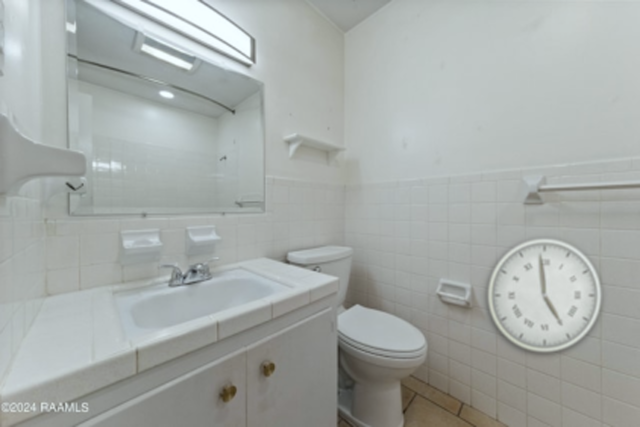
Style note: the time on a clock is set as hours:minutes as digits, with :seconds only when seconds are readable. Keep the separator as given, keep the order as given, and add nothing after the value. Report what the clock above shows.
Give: 4:59
